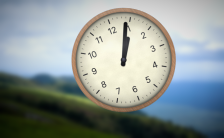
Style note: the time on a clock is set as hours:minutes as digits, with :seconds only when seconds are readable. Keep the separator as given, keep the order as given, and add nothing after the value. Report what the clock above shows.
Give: 1:04
